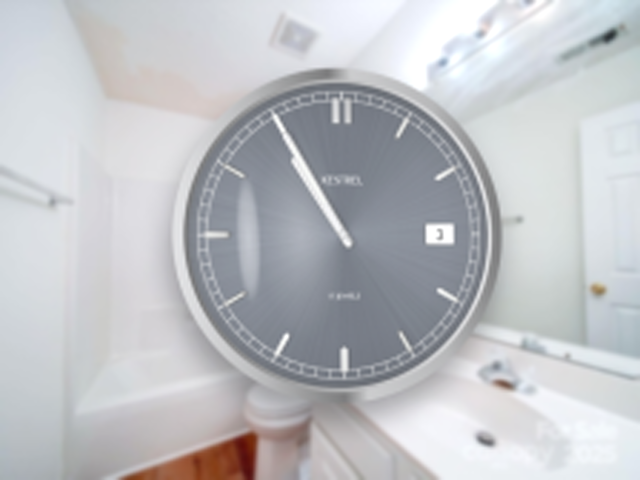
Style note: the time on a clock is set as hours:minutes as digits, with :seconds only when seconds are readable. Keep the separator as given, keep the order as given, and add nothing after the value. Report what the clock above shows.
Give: 10:55
